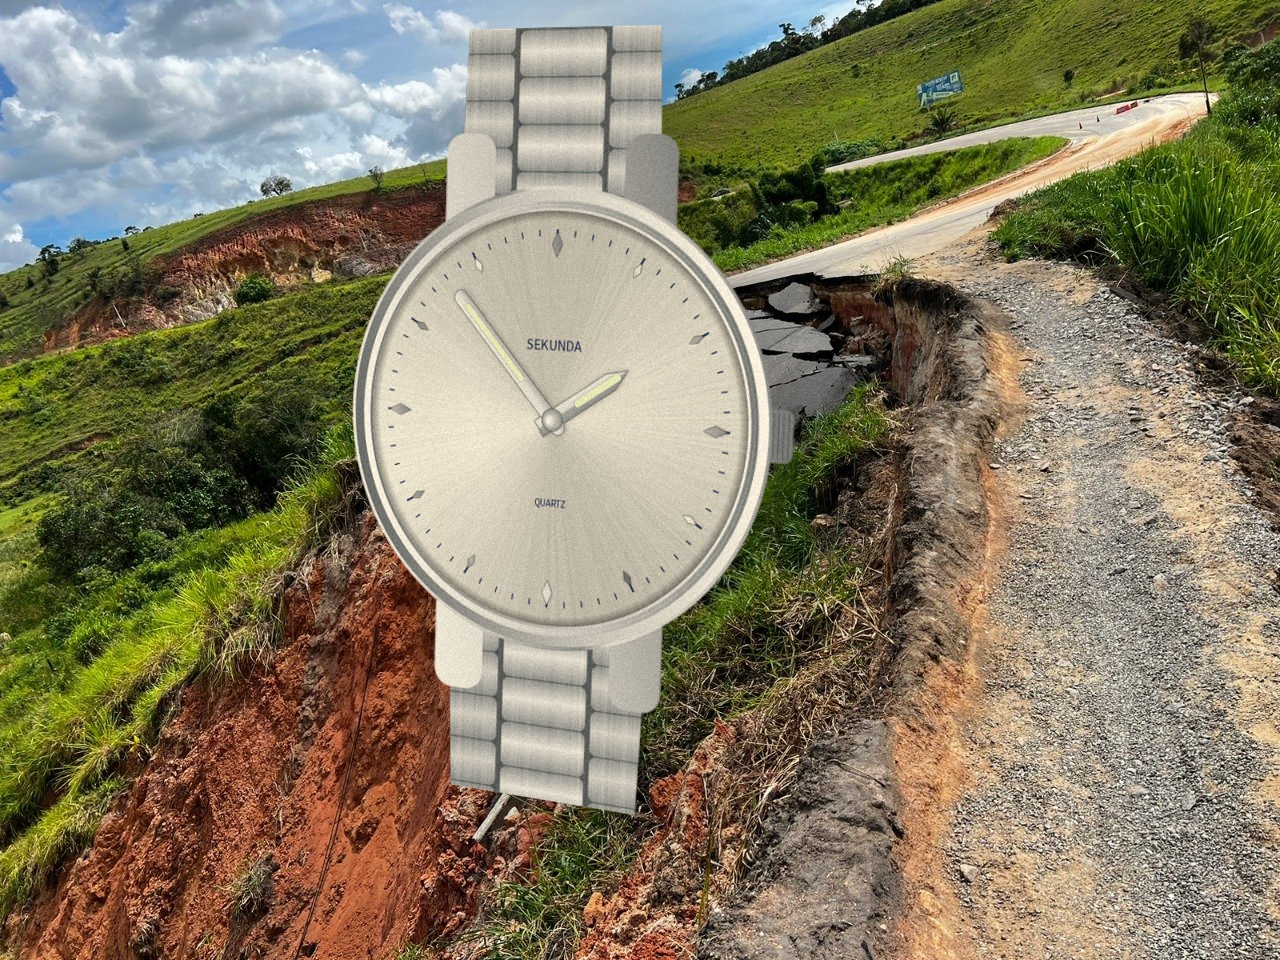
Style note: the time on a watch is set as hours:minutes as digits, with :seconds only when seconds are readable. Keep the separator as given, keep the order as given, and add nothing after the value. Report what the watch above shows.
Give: 1:53
